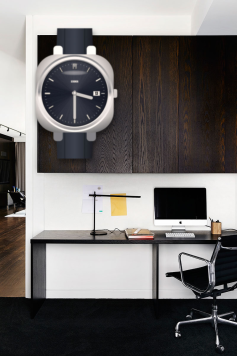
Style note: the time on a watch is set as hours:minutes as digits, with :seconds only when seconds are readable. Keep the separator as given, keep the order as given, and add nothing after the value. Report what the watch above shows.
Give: 3:30
